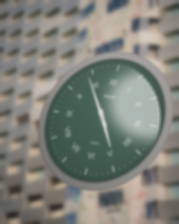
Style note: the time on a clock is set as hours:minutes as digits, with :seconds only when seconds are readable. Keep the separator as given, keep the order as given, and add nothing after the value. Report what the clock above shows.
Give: 4:54
